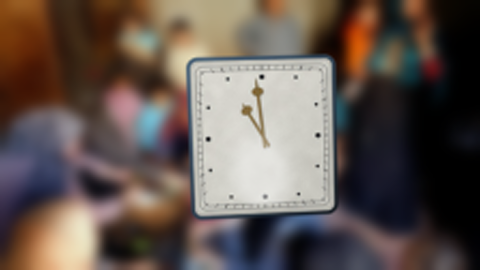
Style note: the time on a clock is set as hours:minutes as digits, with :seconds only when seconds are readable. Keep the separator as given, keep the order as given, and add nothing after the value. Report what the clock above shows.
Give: 10:59
